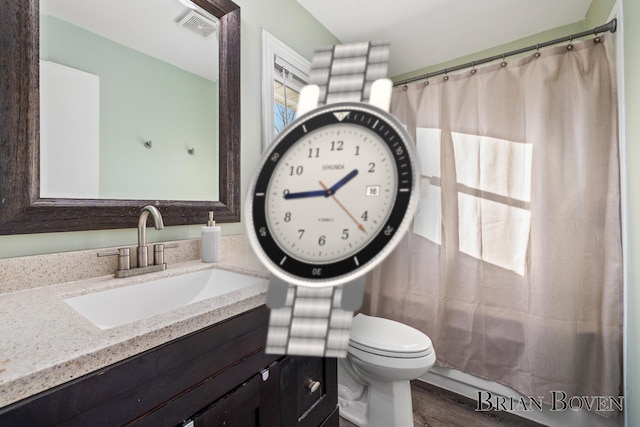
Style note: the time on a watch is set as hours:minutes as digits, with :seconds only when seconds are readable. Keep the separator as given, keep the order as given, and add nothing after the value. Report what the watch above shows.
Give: 1:44:22
